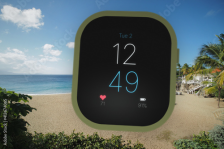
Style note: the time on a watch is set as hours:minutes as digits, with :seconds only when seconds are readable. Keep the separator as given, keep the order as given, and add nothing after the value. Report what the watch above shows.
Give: 12:49
